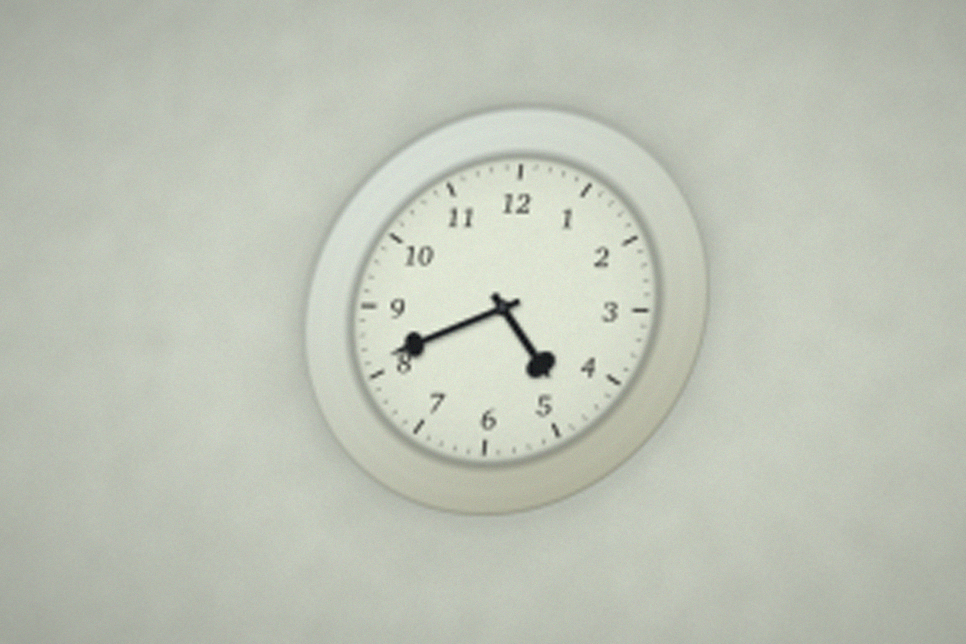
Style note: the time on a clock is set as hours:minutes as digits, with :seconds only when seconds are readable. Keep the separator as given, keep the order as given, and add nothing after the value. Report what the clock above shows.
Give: 4:41
